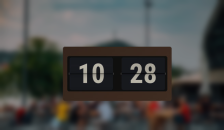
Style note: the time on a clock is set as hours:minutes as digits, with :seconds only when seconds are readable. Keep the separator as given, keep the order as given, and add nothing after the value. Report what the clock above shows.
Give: 10:28
